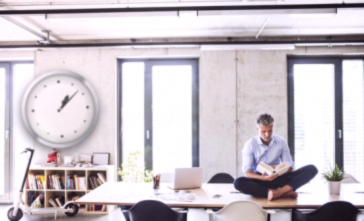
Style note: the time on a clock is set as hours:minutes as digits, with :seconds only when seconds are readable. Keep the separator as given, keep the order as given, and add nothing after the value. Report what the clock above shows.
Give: 1:08
